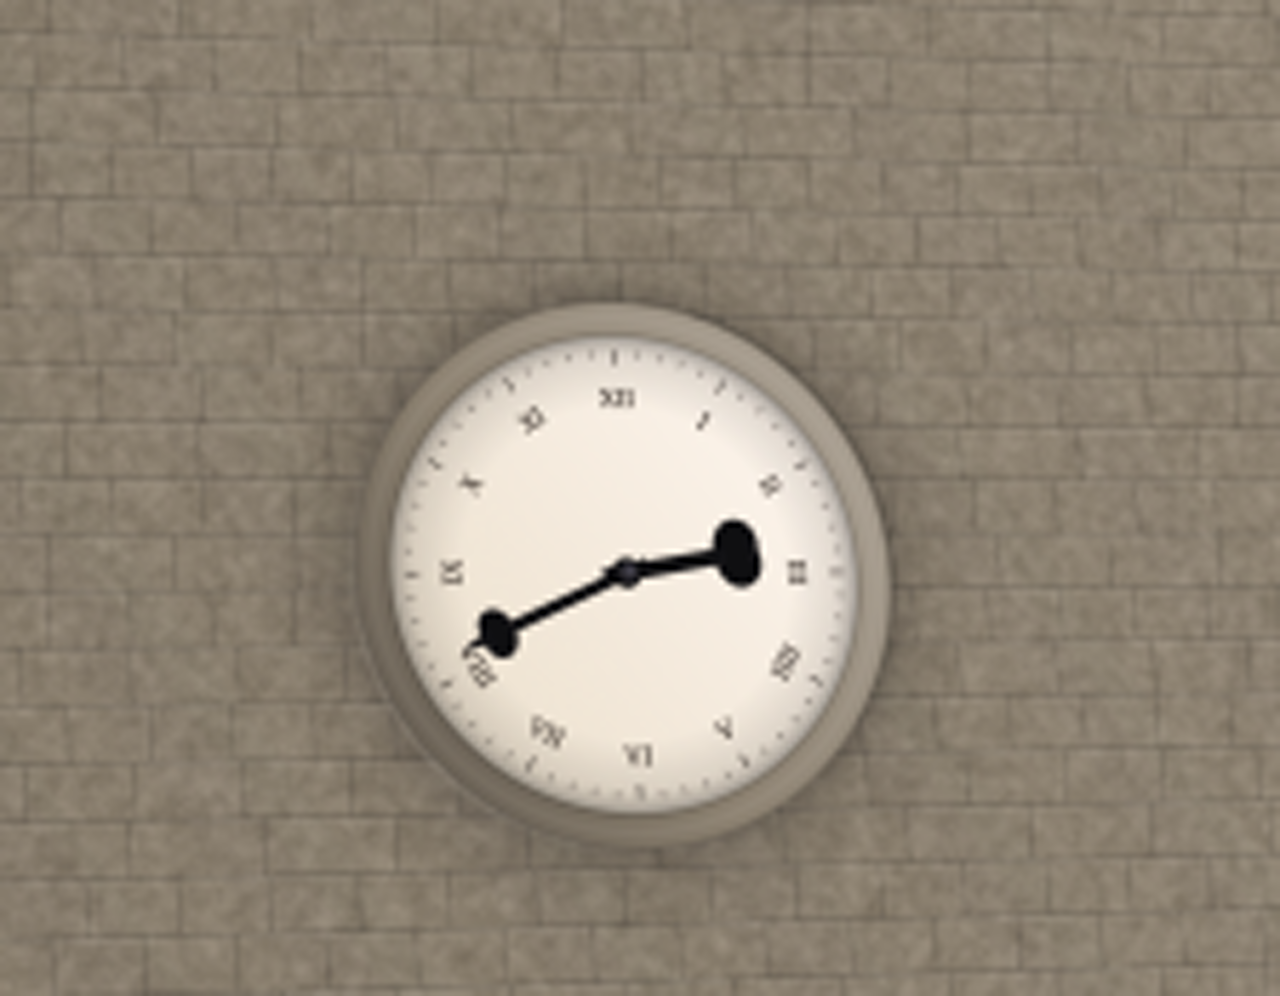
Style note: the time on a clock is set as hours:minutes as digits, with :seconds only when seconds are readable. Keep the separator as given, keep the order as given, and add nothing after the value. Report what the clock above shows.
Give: 2:41
